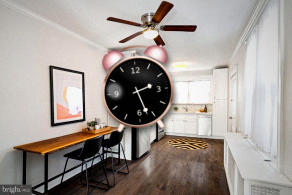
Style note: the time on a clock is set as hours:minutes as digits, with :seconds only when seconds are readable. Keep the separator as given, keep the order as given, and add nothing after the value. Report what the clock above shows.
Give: 2:27
